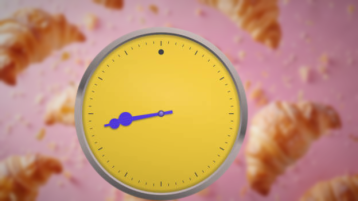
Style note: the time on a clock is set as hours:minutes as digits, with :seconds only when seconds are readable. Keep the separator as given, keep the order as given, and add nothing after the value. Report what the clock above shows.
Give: 8:43
